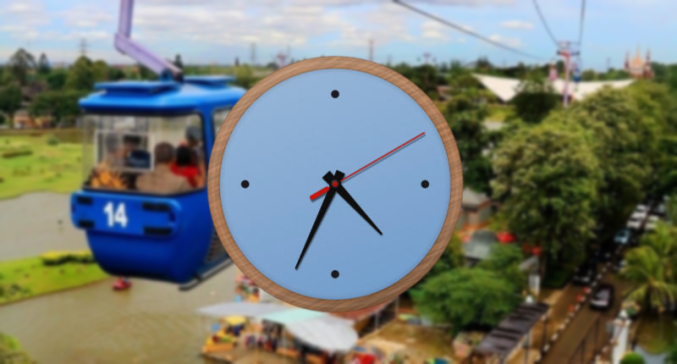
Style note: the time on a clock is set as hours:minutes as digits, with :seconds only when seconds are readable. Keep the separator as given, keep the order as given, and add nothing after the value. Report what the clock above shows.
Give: 4:34:10
